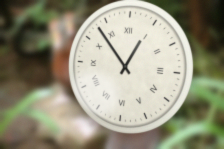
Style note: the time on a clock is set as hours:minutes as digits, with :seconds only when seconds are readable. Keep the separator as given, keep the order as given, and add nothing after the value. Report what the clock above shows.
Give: 12:53
